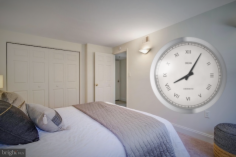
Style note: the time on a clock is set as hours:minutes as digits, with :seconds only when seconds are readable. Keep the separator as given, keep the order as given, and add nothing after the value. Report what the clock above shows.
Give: 8:05
